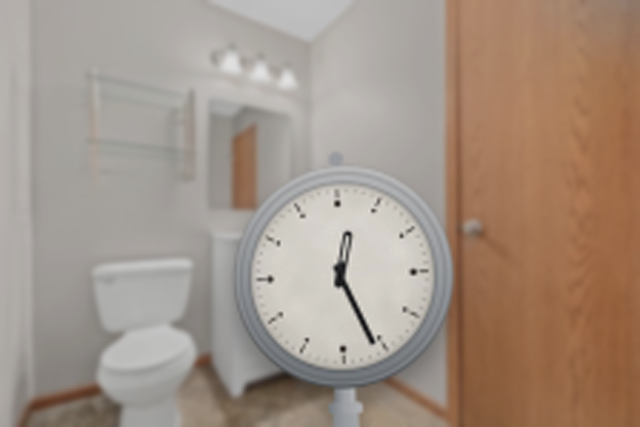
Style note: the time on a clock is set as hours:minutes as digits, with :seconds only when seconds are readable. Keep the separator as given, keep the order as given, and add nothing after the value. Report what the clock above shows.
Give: 12:26
